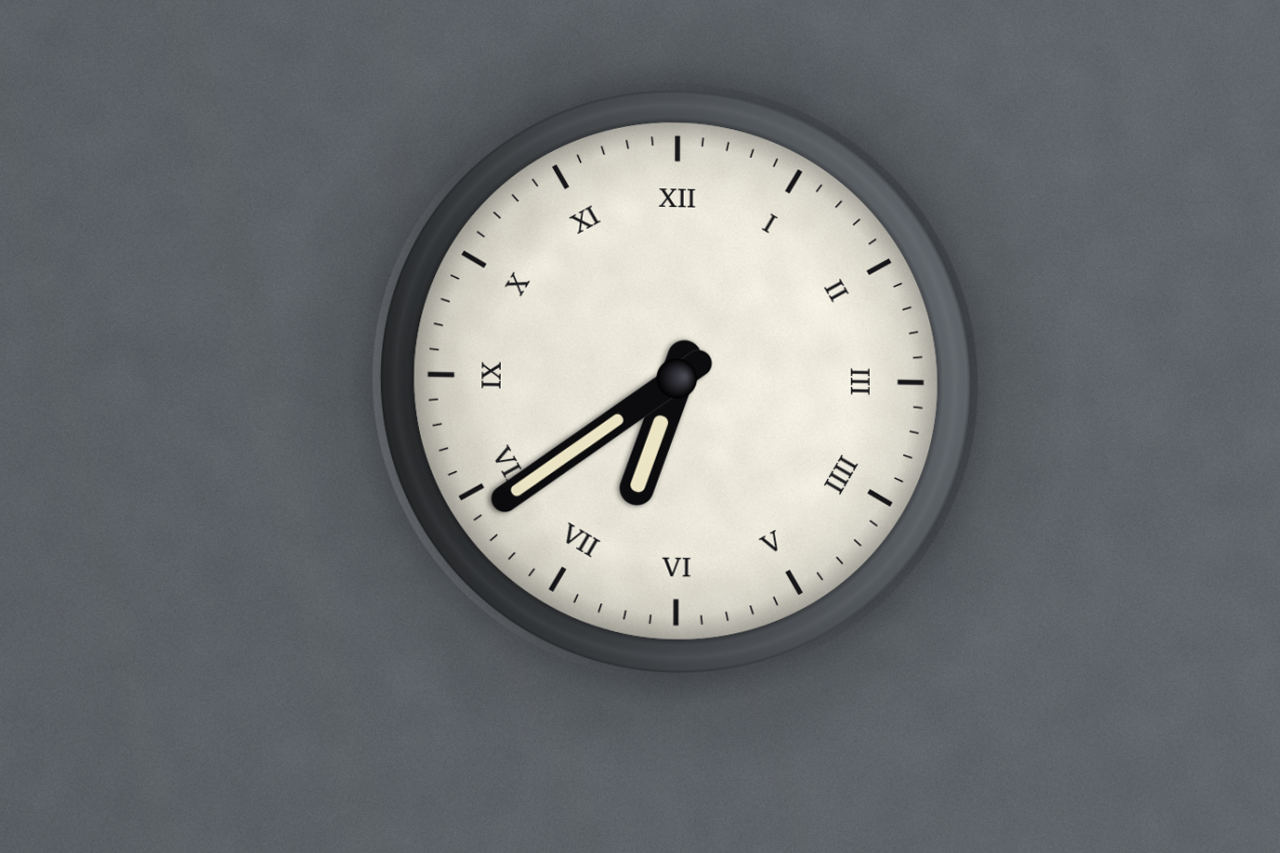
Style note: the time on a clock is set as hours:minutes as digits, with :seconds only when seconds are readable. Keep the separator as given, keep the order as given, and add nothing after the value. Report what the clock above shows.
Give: 6:39
